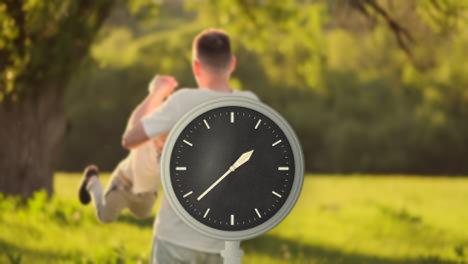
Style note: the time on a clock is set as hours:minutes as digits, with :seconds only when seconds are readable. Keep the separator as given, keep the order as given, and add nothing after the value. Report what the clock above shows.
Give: 1:38
